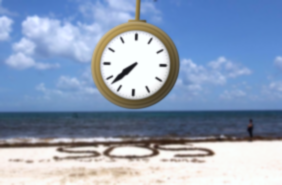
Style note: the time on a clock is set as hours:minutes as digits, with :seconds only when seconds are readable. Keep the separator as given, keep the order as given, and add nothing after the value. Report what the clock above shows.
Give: 7:38
